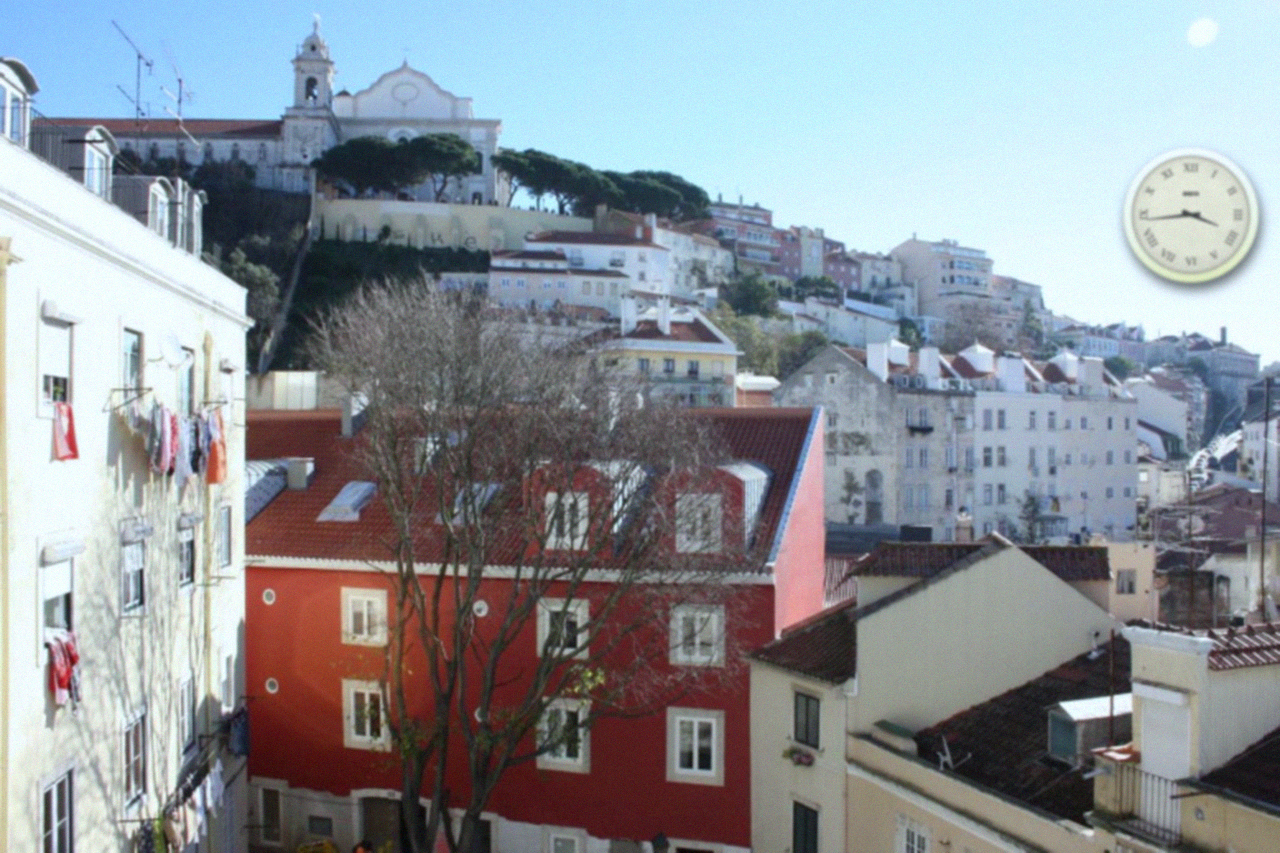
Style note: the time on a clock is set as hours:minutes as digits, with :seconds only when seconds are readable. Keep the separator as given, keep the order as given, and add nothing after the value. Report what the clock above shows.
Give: 3:44
